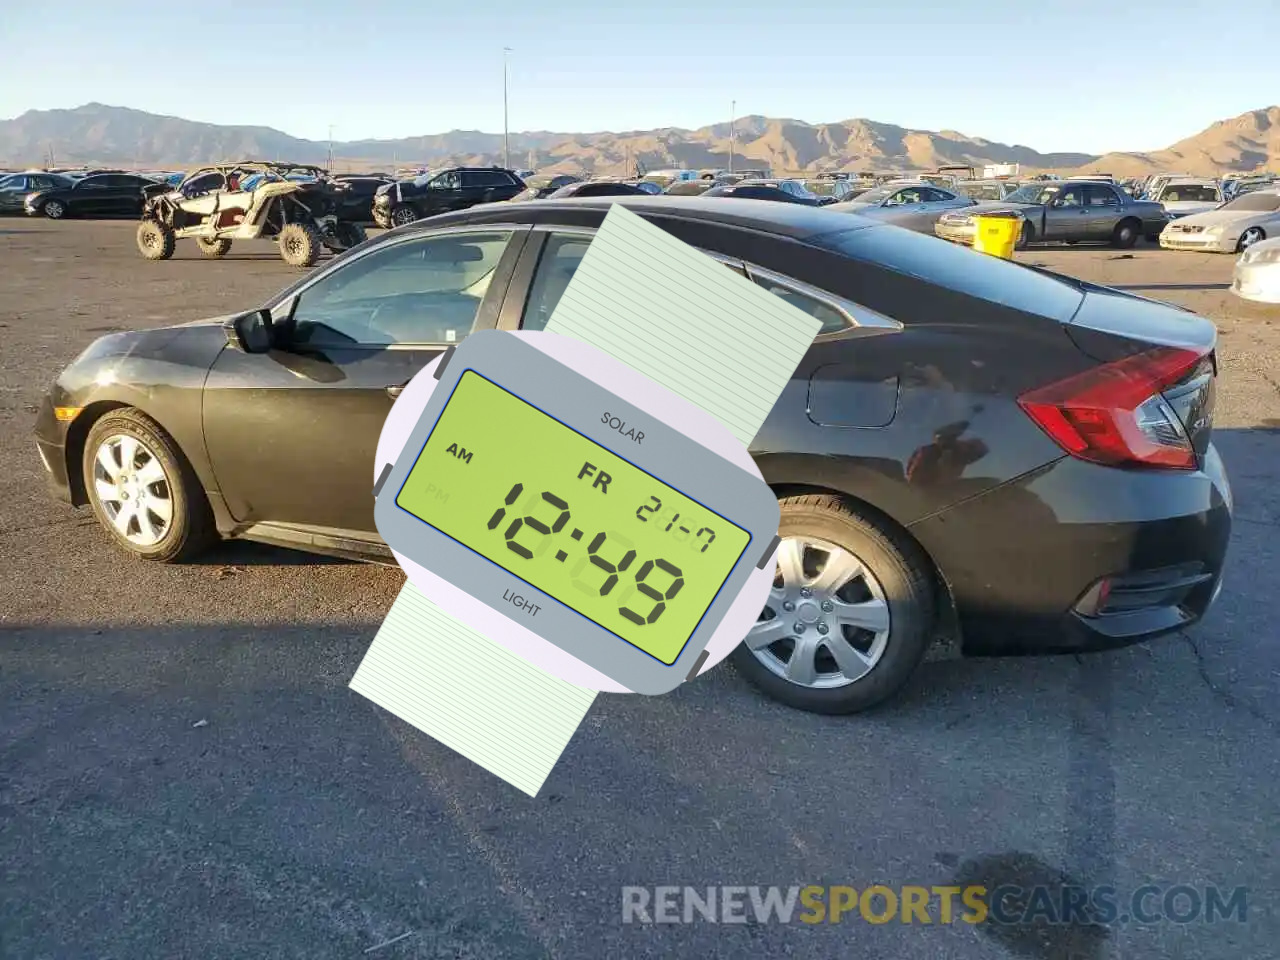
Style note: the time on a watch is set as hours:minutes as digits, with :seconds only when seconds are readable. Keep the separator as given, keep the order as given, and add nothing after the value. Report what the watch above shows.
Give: 12:49
